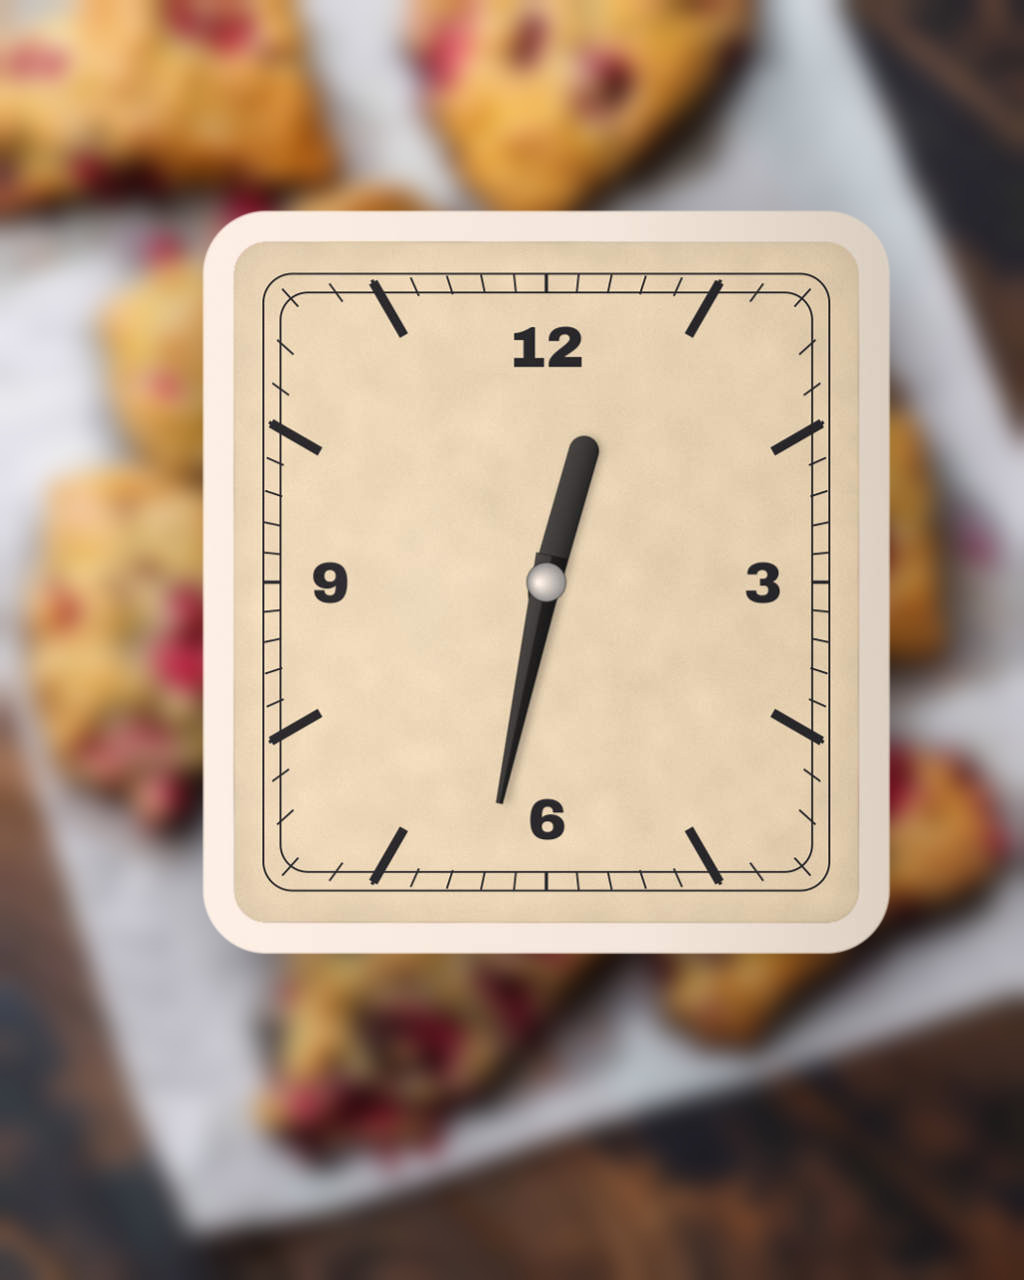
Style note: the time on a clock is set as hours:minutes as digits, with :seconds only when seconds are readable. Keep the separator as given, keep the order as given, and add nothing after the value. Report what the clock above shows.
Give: 12:32
